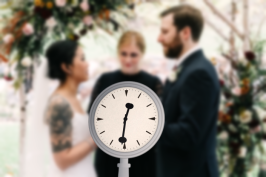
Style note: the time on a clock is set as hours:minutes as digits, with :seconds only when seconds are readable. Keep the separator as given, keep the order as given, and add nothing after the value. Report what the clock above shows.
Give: 12:31
